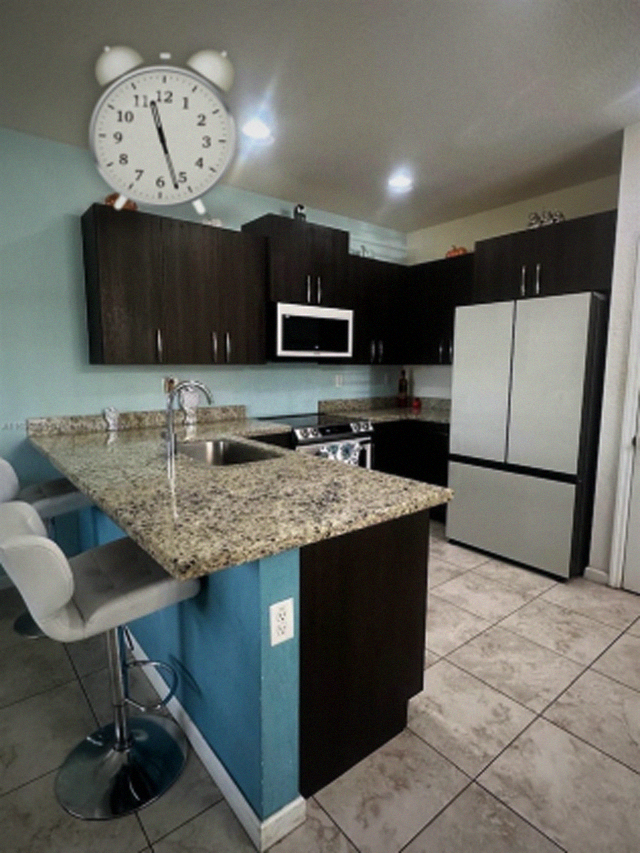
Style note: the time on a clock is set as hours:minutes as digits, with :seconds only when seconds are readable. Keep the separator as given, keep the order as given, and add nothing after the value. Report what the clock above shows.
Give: 11:27
